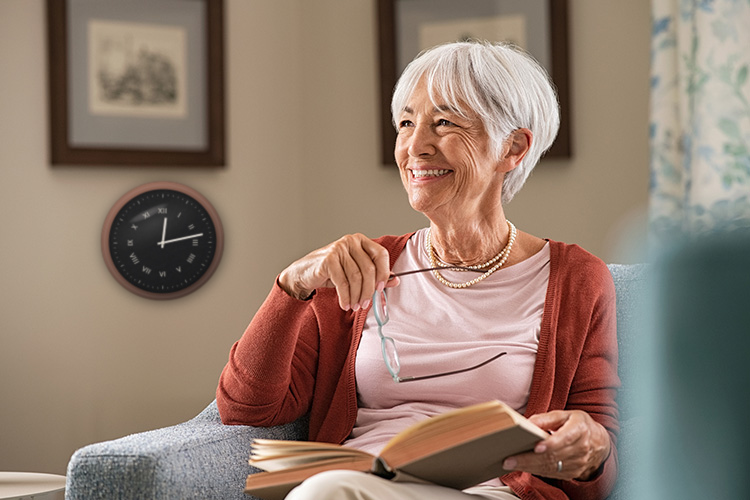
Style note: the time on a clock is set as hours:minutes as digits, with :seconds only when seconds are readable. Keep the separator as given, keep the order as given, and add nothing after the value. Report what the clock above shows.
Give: 12:13
